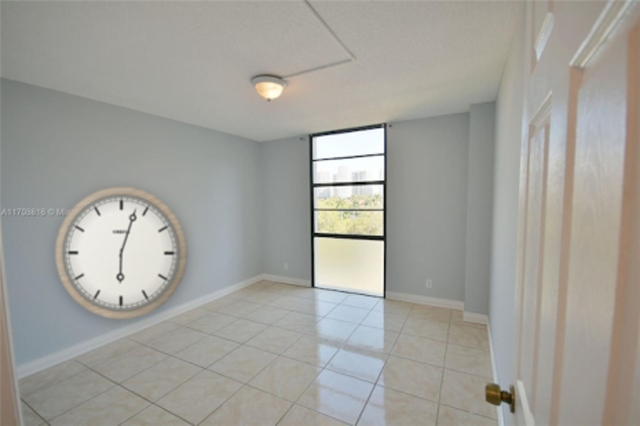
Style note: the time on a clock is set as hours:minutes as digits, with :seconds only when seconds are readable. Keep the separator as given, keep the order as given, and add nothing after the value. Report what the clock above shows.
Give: 6:03
